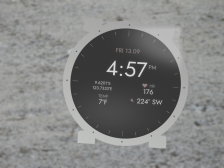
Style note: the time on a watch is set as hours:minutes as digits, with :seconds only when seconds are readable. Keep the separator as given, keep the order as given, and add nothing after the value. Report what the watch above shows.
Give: 4:57
